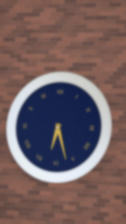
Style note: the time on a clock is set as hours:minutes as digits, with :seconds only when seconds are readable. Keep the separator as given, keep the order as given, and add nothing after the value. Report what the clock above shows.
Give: 6:27
